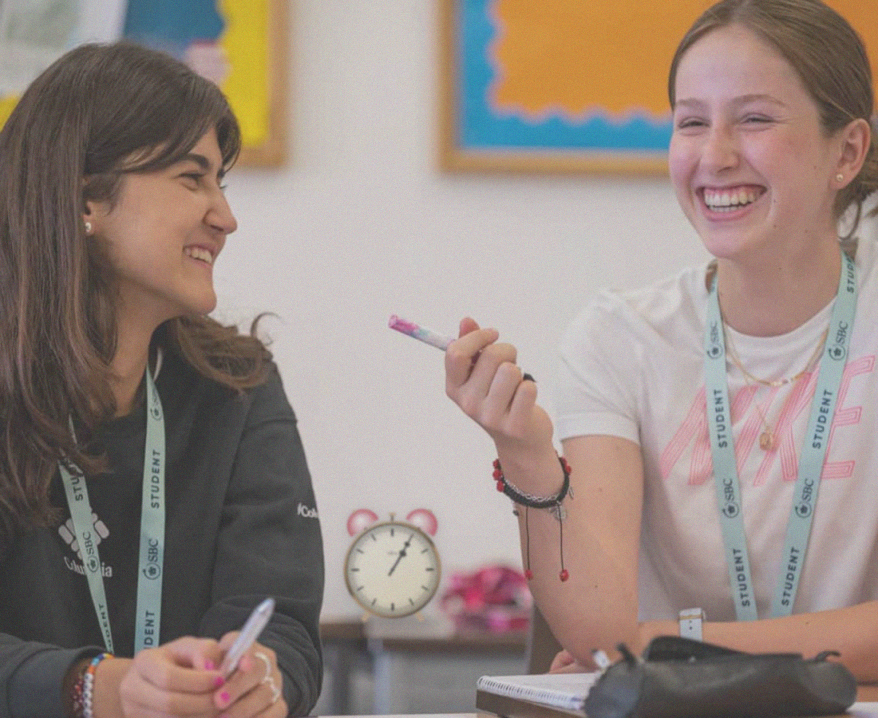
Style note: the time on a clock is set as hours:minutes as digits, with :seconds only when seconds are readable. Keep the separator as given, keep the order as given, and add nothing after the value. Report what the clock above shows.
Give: 1:05
